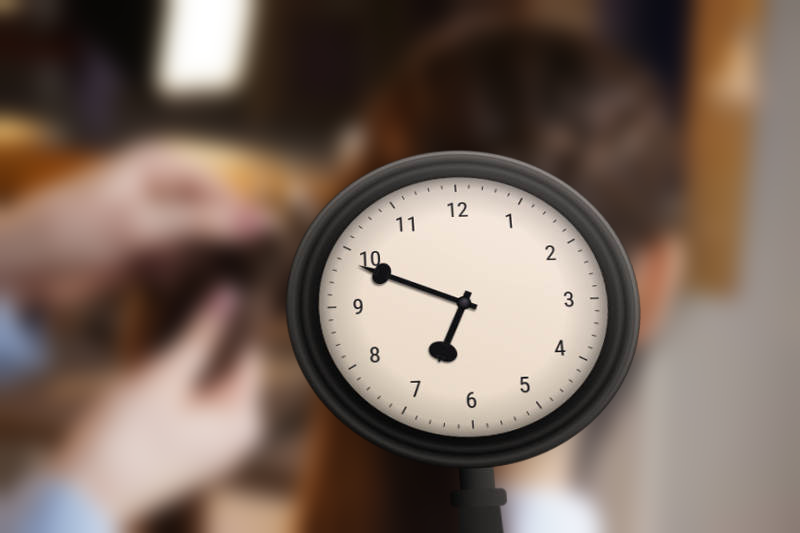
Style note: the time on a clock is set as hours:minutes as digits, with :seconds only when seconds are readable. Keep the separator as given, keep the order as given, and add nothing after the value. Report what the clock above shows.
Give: 6:49
